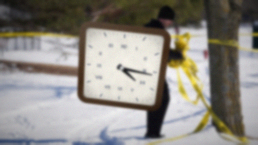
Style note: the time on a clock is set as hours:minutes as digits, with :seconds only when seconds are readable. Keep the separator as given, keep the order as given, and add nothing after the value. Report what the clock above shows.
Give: 4:16
